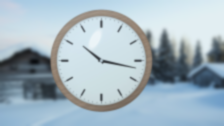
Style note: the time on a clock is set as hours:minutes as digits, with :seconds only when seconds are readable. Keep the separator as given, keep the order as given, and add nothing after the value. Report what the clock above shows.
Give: 10:17
